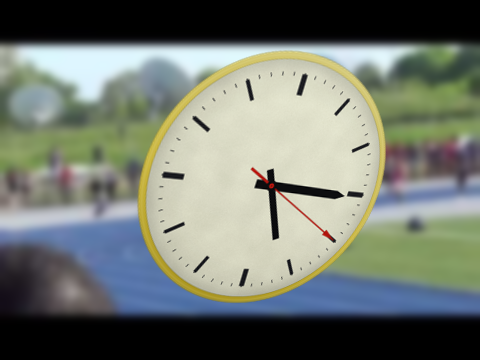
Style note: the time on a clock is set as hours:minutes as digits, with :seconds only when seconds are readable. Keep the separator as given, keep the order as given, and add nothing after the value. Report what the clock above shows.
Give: 5:15:20
